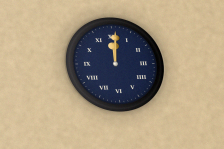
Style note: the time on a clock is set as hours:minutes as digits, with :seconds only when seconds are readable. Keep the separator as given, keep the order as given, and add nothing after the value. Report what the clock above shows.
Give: 12:01
